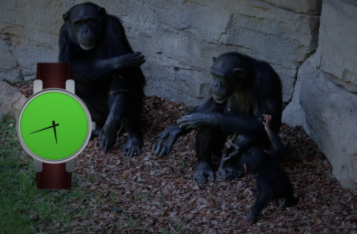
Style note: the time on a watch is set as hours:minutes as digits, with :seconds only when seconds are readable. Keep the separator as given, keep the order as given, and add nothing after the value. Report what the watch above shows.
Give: 5:42
